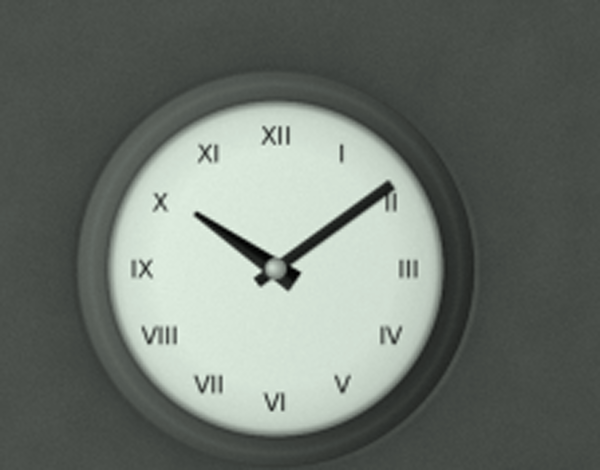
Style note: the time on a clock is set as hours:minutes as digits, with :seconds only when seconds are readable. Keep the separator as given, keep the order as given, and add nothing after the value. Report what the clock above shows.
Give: 10:09
